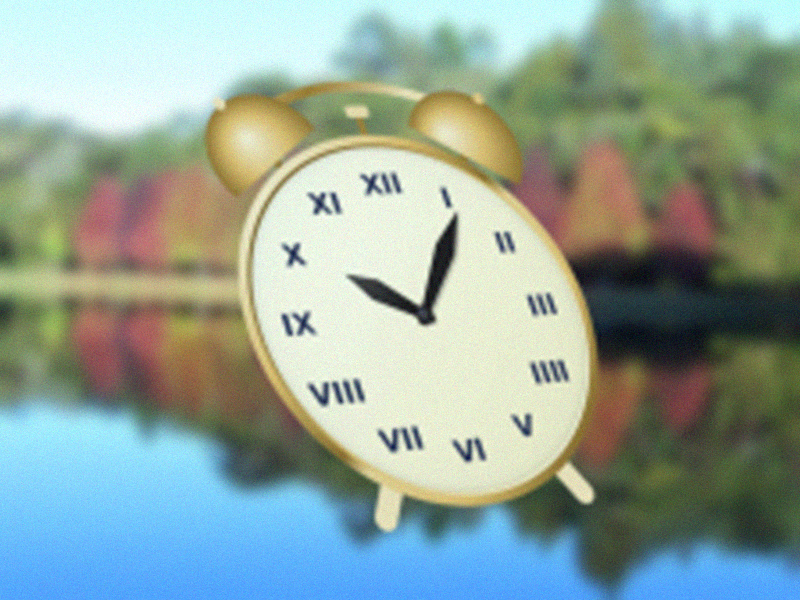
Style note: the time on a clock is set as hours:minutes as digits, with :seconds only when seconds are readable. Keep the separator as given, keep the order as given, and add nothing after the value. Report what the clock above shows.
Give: 10:06
